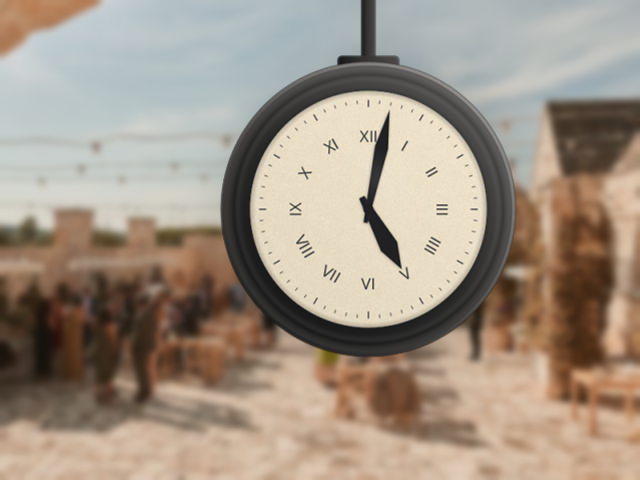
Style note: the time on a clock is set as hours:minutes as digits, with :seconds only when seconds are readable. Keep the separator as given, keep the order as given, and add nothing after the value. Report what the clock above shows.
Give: 5:02
